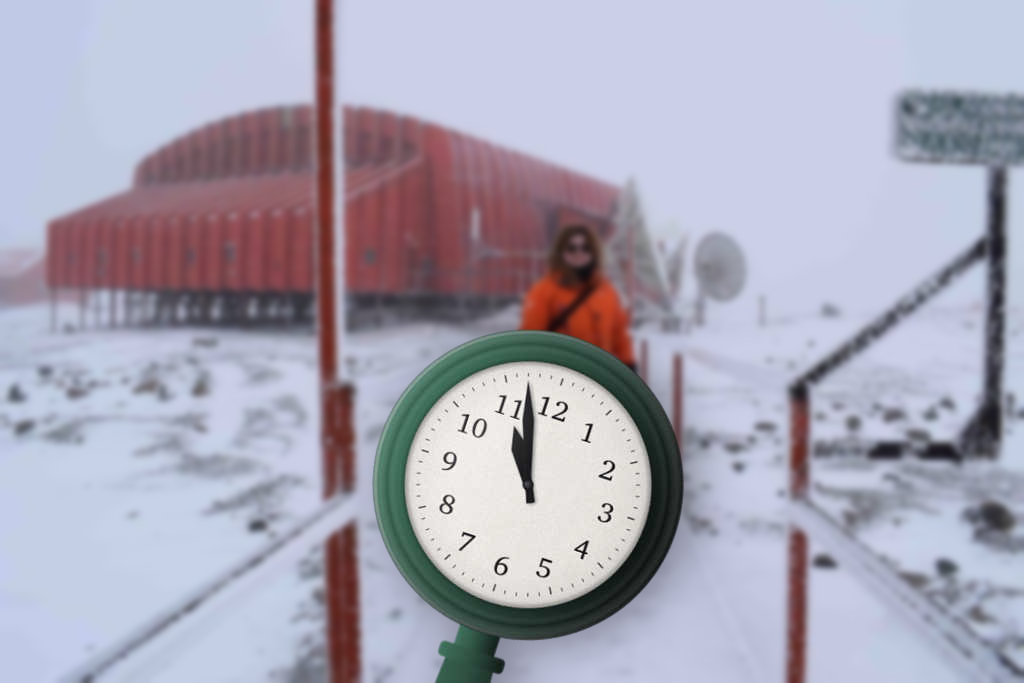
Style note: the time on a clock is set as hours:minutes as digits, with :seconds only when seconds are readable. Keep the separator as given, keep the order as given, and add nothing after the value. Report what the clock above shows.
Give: 10:57
